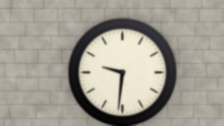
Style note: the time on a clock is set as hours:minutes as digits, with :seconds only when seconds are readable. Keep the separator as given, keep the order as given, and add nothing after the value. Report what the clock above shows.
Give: 9:31
